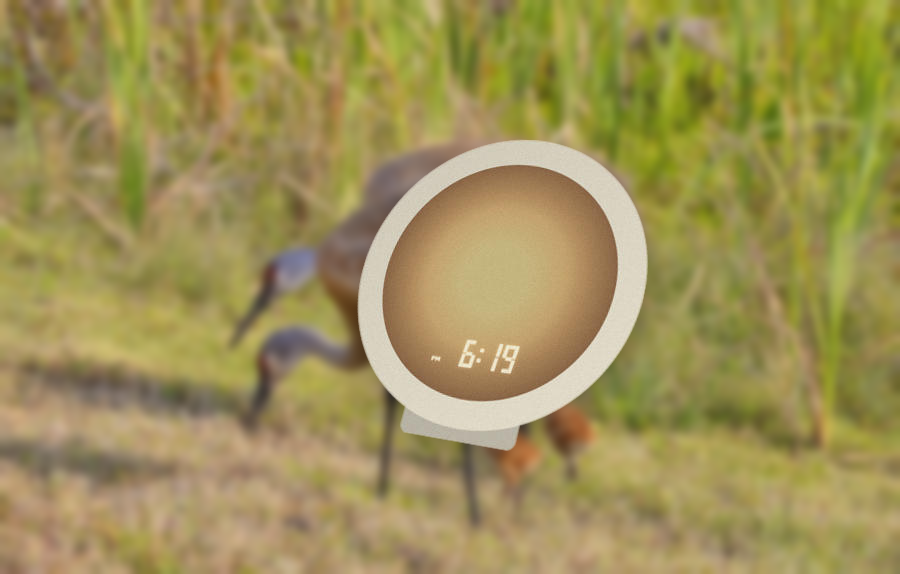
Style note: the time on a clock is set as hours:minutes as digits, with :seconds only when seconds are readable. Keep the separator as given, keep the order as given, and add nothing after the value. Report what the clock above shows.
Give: 6:19
